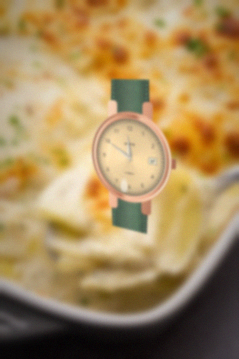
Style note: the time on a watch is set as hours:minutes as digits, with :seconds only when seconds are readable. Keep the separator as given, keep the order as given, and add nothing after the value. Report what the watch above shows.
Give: 11:50
